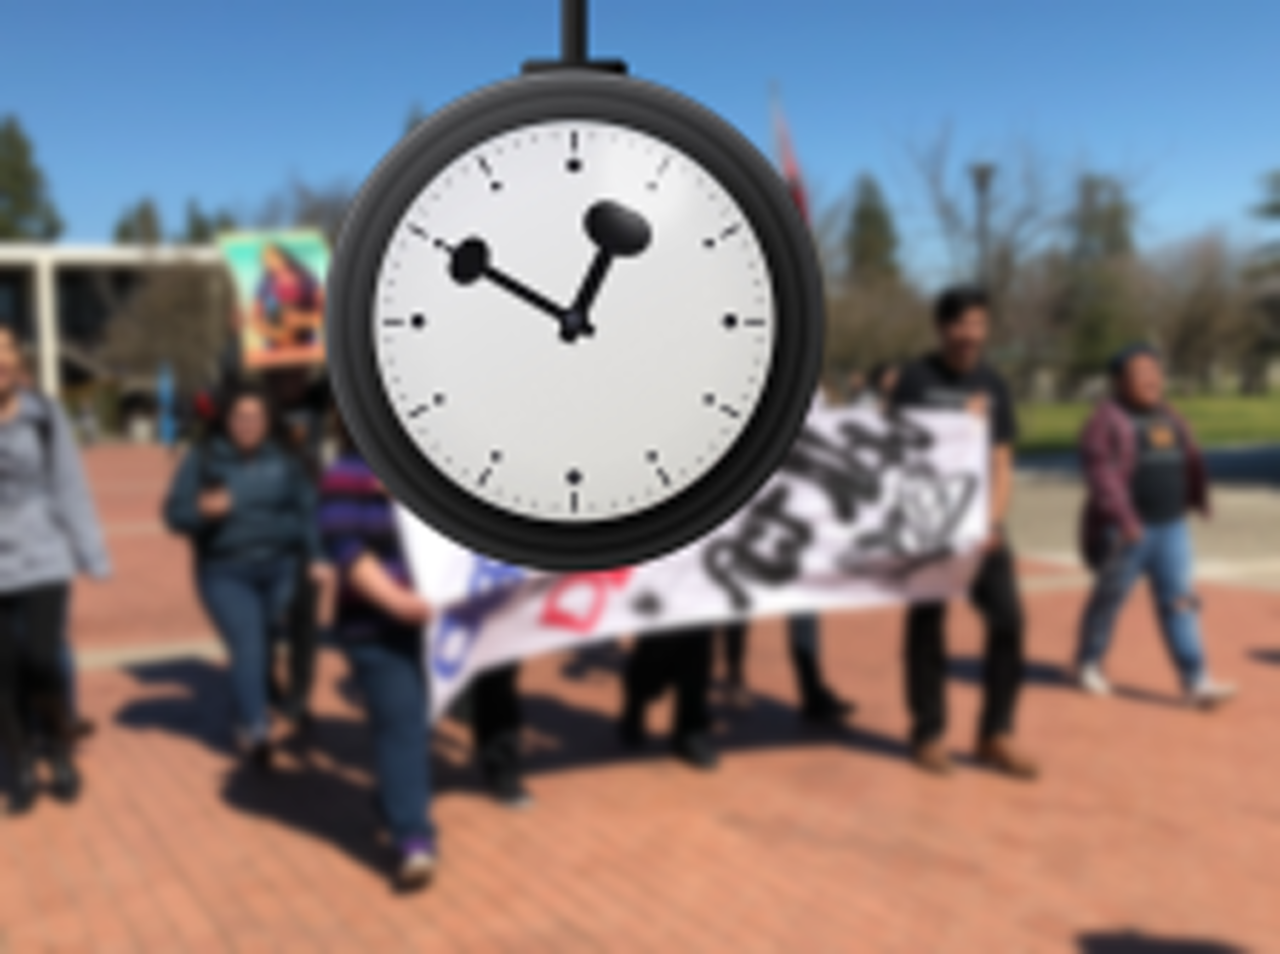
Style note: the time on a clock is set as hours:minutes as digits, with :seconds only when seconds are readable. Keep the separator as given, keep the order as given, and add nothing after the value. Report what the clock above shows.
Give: 12:50
